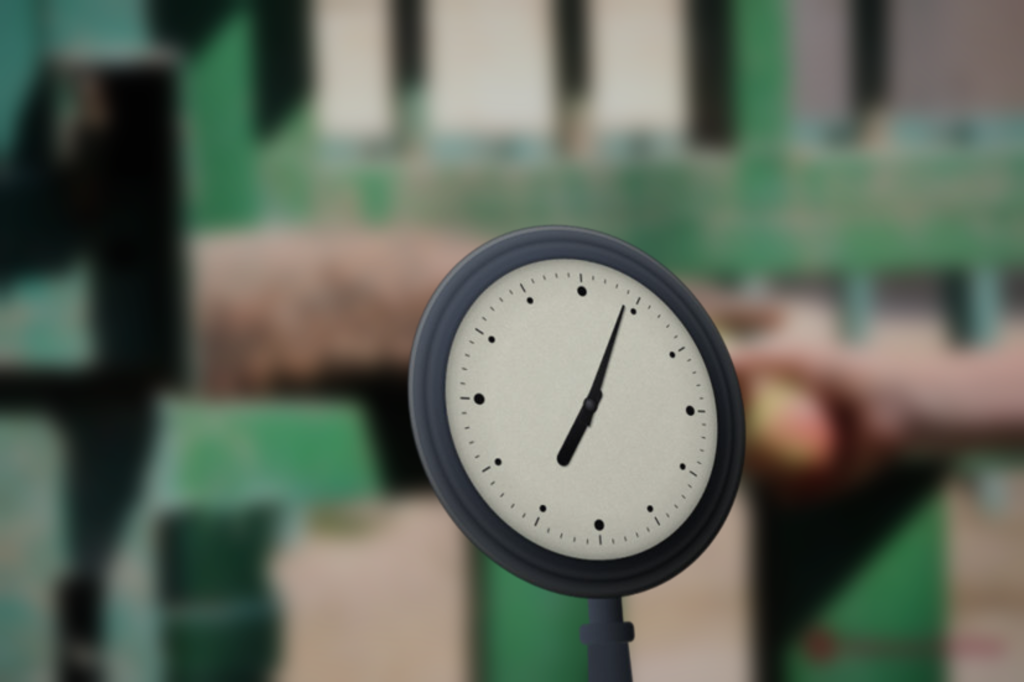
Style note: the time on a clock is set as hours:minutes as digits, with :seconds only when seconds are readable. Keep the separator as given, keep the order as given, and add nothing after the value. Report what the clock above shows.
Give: 7:04
